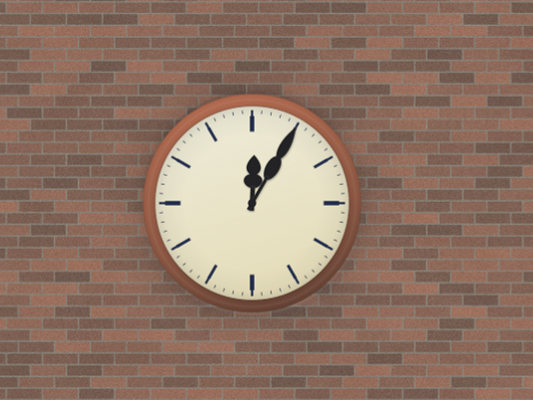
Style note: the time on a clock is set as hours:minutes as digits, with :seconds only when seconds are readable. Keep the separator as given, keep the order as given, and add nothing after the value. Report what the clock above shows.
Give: 12:05
